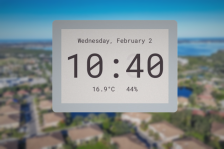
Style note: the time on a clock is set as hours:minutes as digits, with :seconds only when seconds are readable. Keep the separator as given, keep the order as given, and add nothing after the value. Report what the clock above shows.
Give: 10:40
